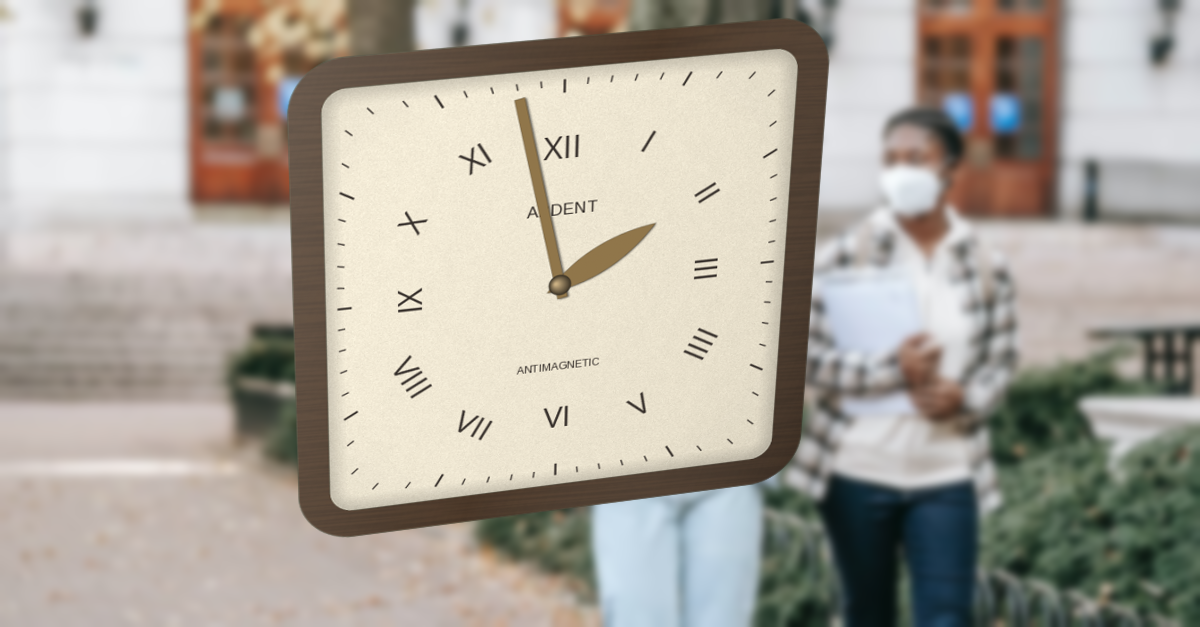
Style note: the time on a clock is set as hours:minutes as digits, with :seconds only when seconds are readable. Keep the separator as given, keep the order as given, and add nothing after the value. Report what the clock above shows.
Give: 1:58
